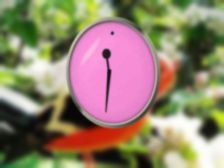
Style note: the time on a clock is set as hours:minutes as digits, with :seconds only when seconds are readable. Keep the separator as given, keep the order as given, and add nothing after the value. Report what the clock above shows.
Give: 11:30
